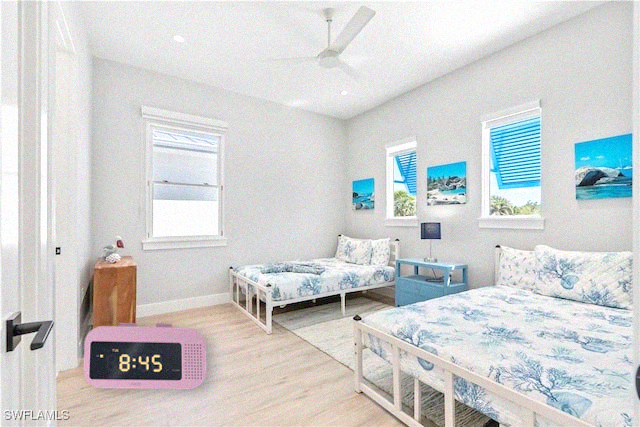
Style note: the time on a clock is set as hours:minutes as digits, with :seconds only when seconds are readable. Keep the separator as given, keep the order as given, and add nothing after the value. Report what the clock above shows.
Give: 8:45
